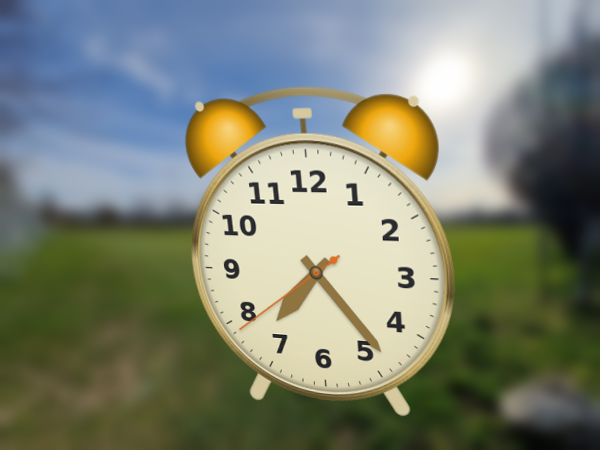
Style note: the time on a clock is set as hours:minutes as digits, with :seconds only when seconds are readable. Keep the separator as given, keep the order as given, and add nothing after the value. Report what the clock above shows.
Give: 7:23:39
